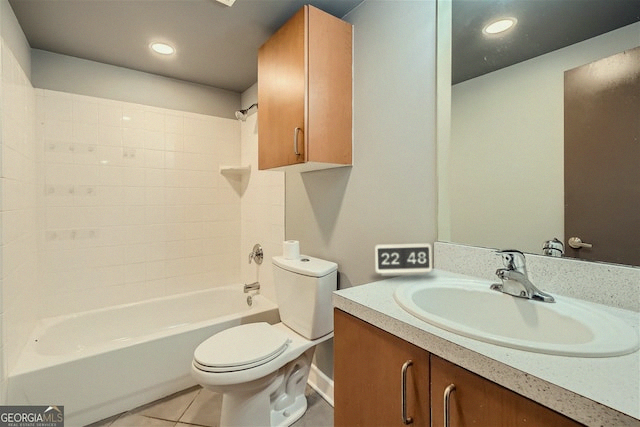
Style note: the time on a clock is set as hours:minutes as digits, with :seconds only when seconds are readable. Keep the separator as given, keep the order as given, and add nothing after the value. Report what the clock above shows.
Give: 22:48
